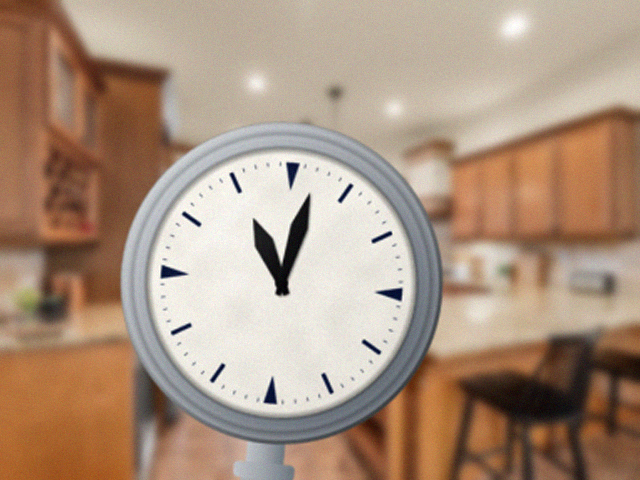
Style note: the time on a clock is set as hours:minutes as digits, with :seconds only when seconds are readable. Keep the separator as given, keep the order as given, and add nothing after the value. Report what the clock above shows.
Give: 11:02
